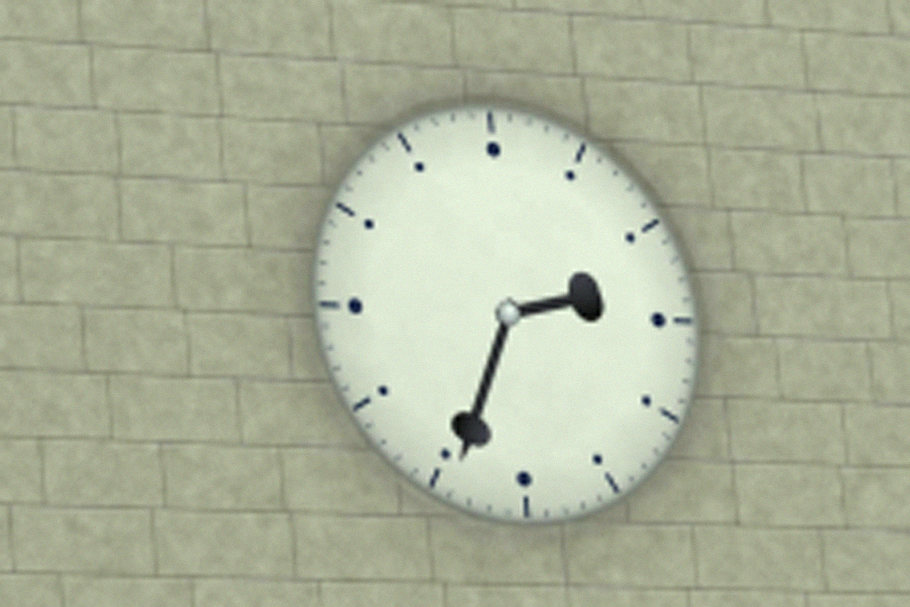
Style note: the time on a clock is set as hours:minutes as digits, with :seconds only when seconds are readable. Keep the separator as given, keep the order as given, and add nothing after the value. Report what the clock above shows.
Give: 2:34
